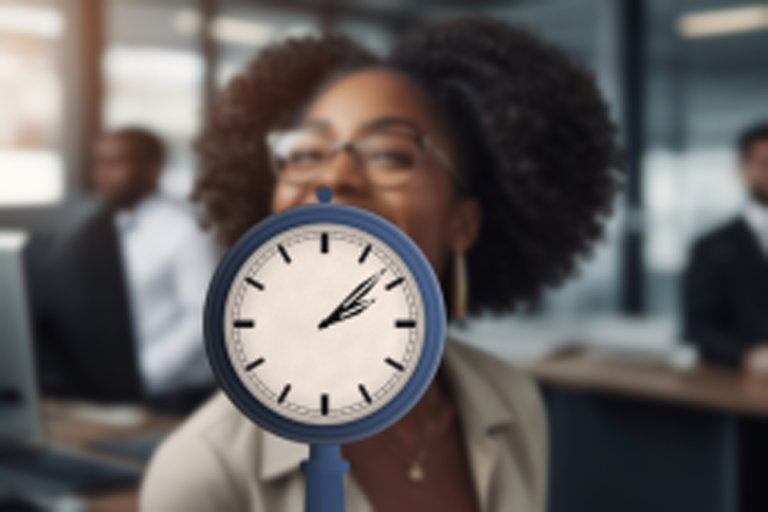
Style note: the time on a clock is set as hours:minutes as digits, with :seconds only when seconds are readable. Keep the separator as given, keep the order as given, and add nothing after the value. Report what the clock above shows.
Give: 2:08
